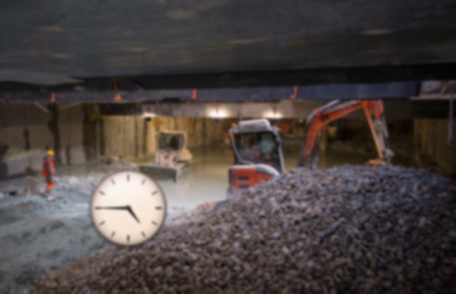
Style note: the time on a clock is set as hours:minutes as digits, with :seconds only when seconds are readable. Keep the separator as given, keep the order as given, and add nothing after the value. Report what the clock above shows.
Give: 4:45
